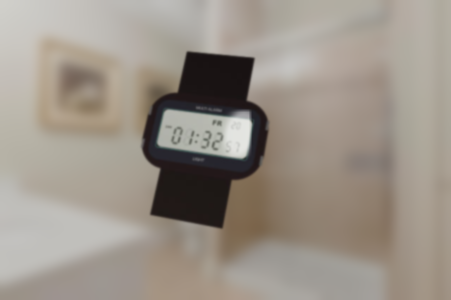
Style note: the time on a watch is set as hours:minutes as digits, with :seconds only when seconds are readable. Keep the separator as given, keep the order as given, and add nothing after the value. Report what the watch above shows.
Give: 1:32:57
